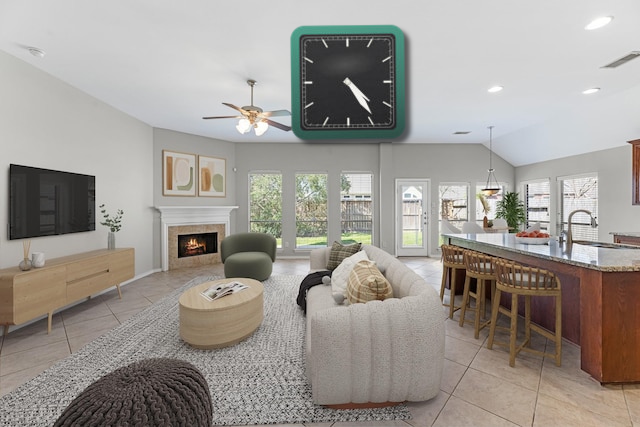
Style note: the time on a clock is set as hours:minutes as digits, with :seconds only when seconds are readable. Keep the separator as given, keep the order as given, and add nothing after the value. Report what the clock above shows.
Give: 4:24
